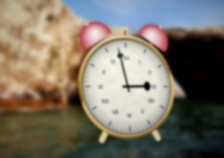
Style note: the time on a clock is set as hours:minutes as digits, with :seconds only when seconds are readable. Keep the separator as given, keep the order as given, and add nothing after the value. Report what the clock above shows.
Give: 2:58
